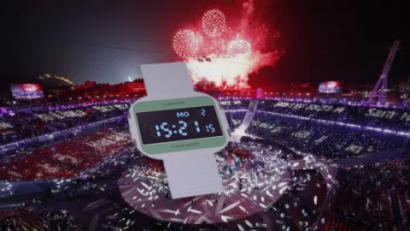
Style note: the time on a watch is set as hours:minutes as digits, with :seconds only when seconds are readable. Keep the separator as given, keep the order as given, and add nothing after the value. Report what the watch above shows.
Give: 15:21:15
